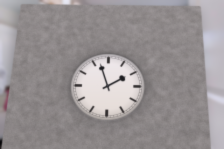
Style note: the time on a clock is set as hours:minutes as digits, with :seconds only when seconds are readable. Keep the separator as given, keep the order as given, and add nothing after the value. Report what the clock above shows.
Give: 1:57
